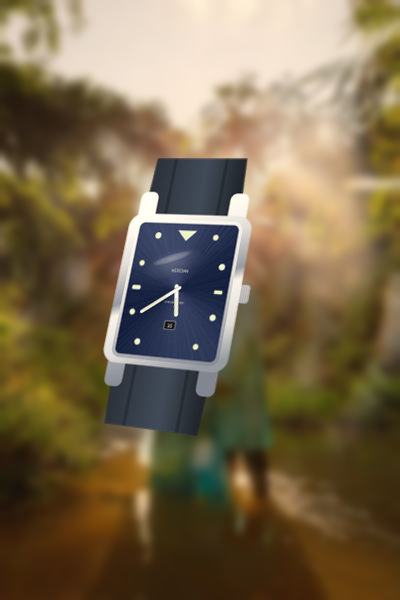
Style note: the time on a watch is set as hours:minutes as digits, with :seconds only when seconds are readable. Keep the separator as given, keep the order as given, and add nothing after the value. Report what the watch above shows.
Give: 5:39
